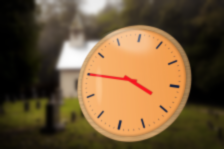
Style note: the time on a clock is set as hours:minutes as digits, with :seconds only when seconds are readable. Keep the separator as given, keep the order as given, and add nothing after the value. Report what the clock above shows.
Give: 3:45
